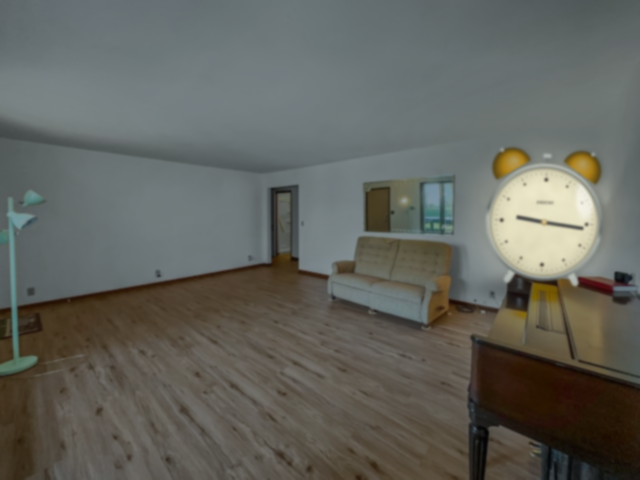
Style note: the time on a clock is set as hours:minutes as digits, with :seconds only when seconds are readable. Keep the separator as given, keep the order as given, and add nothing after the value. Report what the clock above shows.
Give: 9:16
